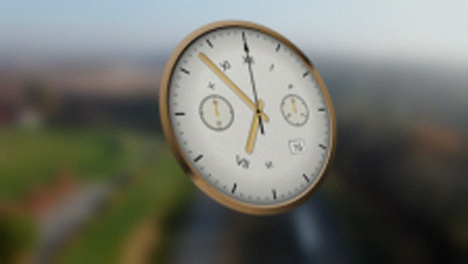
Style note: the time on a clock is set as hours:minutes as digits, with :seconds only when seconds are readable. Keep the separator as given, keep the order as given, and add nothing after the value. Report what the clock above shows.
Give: 6:53
